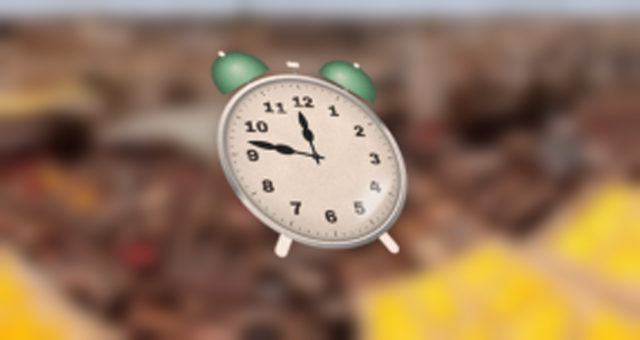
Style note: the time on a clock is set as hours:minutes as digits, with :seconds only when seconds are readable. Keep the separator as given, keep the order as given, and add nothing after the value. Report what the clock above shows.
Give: 11:47
